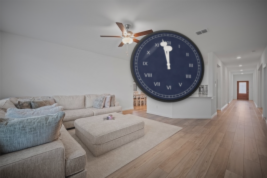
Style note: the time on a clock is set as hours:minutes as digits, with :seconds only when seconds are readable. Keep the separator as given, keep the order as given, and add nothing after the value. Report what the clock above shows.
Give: 11:58
